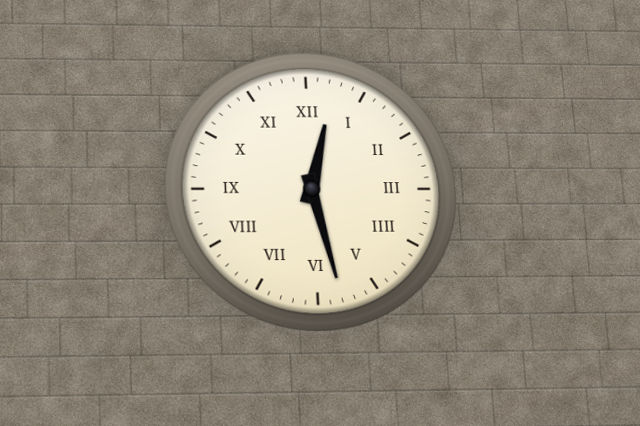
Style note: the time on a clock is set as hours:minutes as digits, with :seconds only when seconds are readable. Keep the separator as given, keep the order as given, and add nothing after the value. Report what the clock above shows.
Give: 12:28
